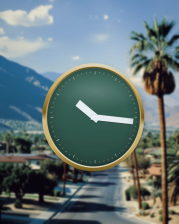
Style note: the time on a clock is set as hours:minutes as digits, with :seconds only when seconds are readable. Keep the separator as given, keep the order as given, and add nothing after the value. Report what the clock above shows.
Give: 10:16
